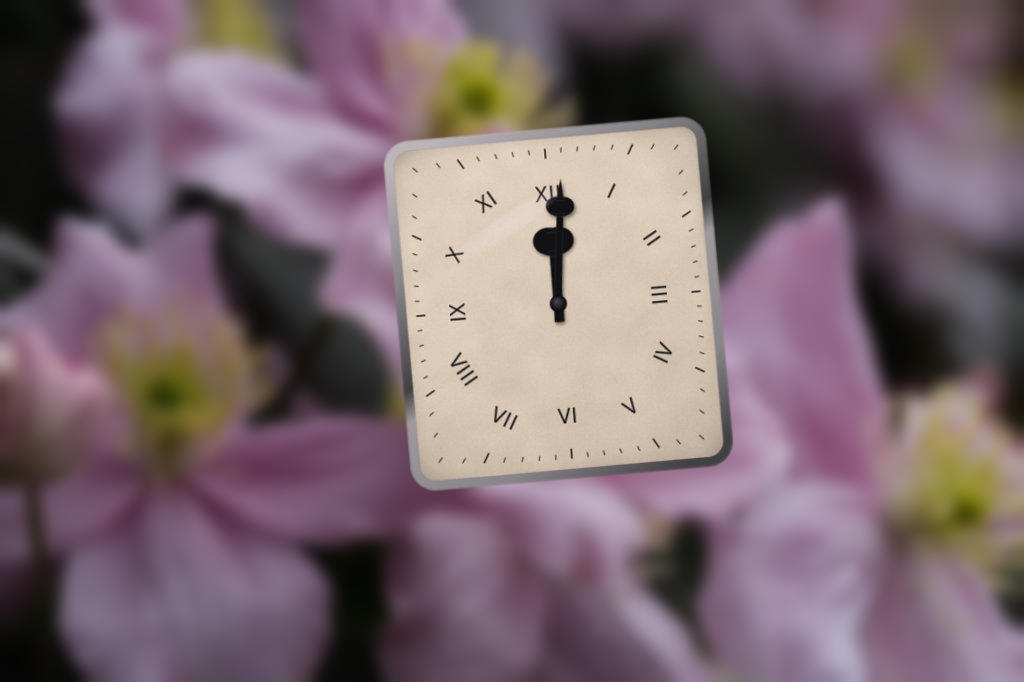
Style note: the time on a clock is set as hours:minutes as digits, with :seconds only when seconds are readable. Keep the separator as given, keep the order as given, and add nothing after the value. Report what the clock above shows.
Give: 12:01
